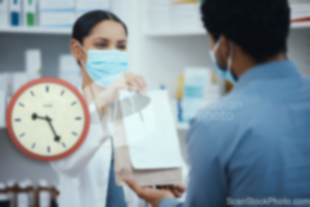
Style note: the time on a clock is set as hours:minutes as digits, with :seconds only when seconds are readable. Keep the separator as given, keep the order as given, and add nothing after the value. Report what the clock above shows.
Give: 9:26
